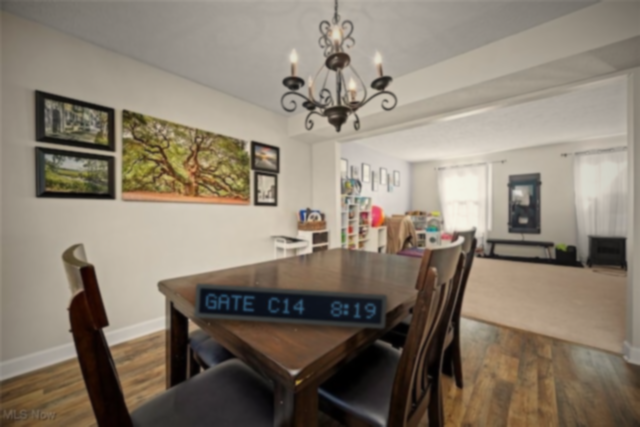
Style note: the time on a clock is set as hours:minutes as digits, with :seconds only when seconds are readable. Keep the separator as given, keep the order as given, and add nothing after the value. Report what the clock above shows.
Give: 8:19
